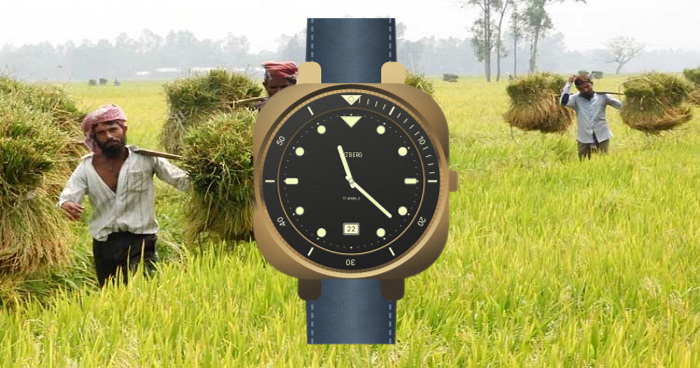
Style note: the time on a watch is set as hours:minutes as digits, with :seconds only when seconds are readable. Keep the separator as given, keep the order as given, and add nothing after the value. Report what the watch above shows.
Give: 11:22
